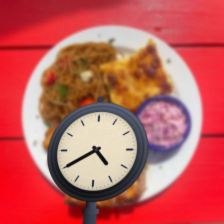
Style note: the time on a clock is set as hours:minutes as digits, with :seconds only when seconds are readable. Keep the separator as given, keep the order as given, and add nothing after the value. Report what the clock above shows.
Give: 4:40
